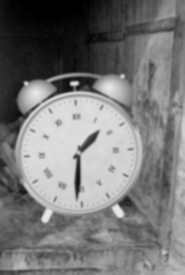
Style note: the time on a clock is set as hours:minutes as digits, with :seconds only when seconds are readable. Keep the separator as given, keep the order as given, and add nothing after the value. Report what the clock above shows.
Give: 1:31
